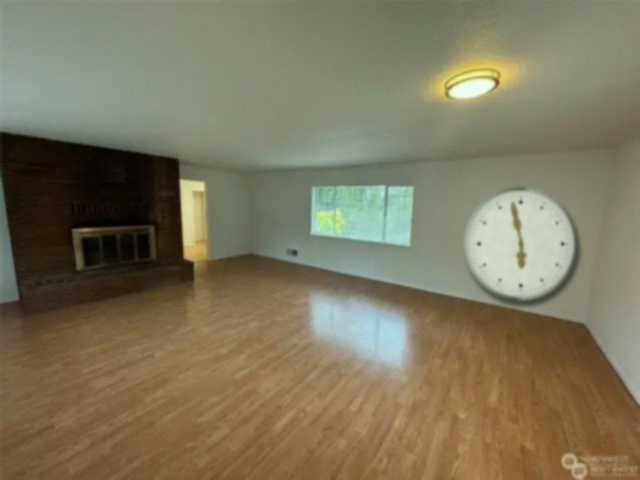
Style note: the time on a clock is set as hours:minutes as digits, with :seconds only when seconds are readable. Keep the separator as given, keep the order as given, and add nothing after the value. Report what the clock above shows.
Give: 5:58
